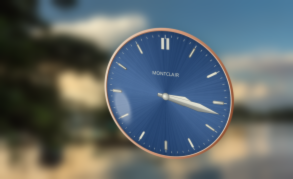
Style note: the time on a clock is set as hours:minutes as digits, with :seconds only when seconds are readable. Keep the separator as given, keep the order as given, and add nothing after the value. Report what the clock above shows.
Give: 3:17
